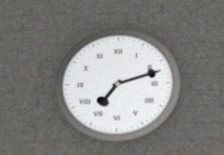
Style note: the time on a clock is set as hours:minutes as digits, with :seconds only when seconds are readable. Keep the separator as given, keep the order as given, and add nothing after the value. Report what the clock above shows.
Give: 7:12
